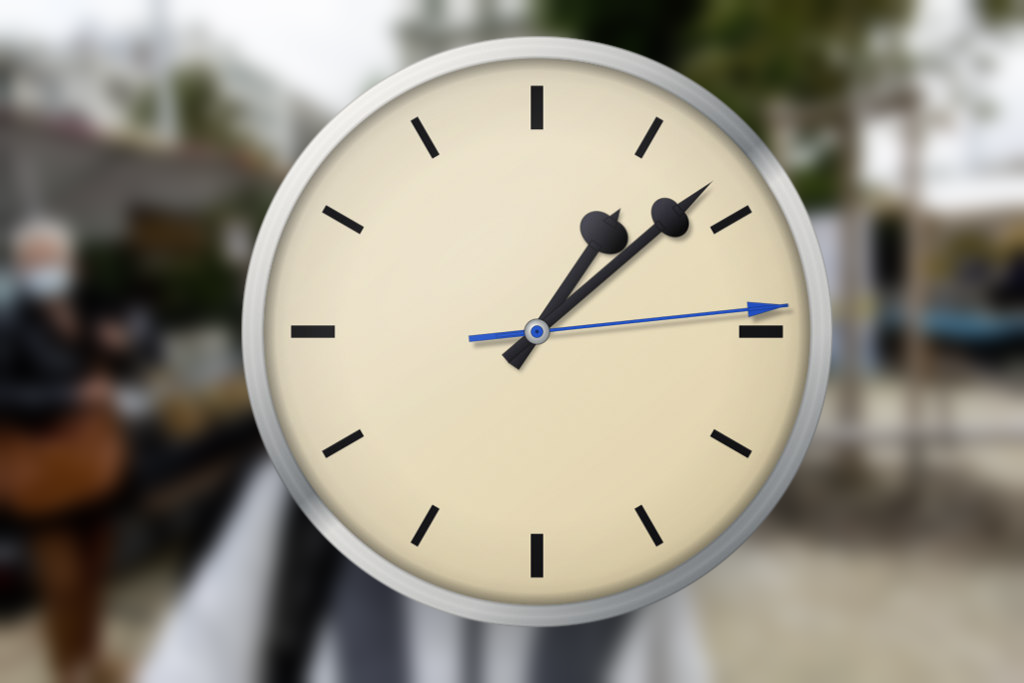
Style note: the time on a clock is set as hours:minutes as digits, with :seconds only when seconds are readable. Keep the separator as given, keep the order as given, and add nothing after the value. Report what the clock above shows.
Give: 1:08:14
